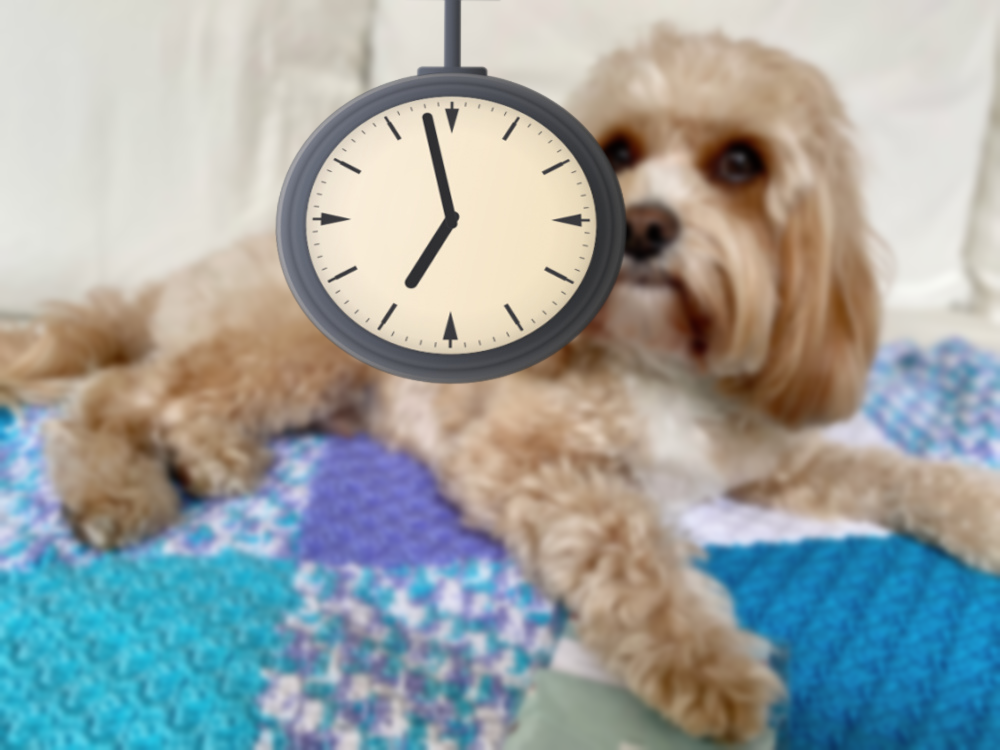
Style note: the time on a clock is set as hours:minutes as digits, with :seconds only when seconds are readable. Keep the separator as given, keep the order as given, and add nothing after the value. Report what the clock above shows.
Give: 6:58
